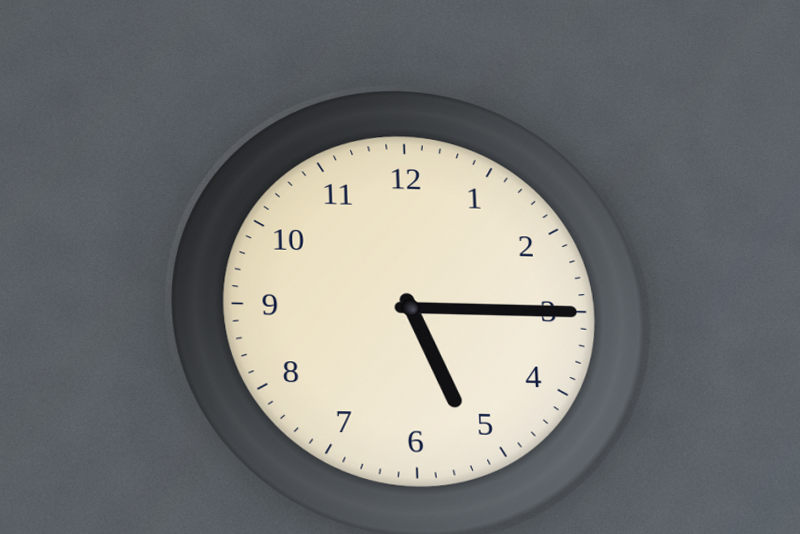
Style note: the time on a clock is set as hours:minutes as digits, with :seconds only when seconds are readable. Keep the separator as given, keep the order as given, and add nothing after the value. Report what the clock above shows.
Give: 5:15
